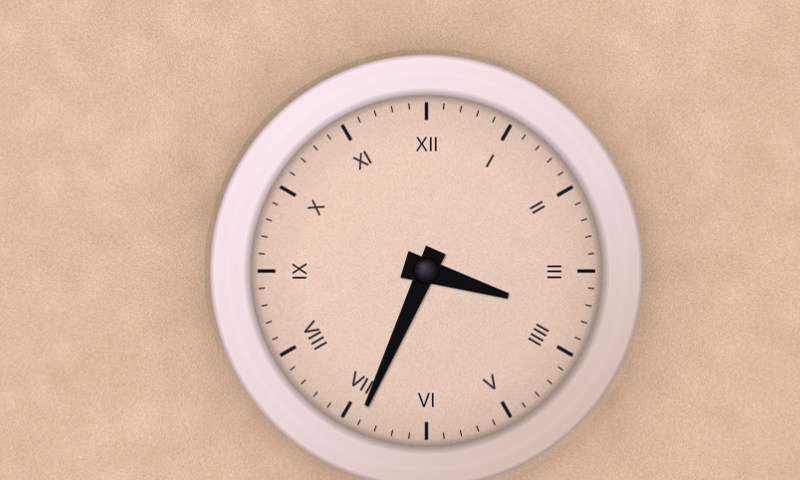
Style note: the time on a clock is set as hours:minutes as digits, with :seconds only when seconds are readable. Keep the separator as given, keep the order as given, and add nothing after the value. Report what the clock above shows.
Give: 3:34
